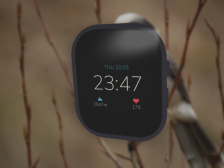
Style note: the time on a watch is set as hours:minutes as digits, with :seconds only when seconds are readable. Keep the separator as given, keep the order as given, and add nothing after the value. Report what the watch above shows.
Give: 23:47
